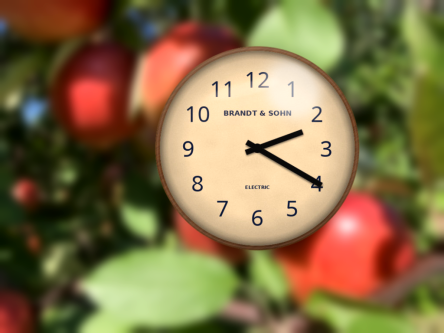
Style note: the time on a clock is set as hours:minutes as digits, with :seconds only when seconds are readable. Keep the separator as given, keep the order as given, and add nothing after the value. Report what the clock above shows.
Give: 2:20
